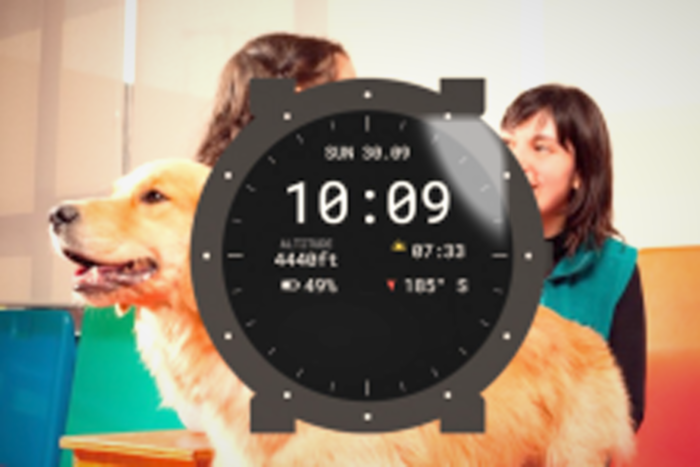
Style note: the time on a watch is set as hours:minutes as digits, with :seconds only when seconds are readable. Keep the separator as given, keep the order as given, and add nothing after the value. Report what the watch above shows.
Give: 10:09
